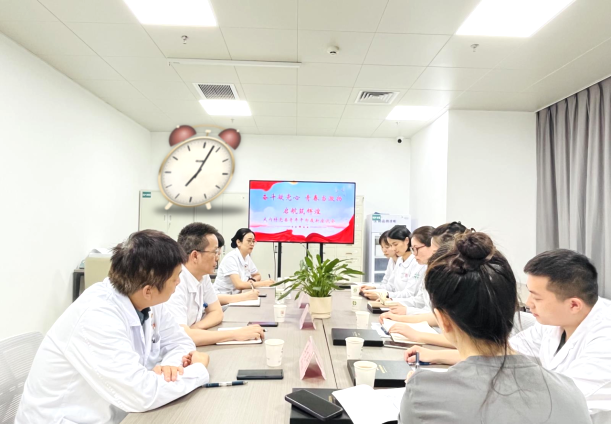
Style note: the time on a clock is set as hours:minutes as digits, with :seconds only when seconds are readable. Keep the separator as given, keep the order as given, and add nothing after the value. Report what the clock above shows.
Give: 7:03
